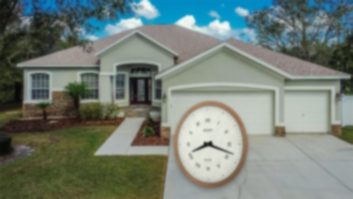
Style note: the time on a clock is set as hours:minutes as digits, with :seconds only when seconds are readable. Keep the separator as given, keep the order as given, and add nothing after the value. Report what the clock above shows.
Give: 8:18
